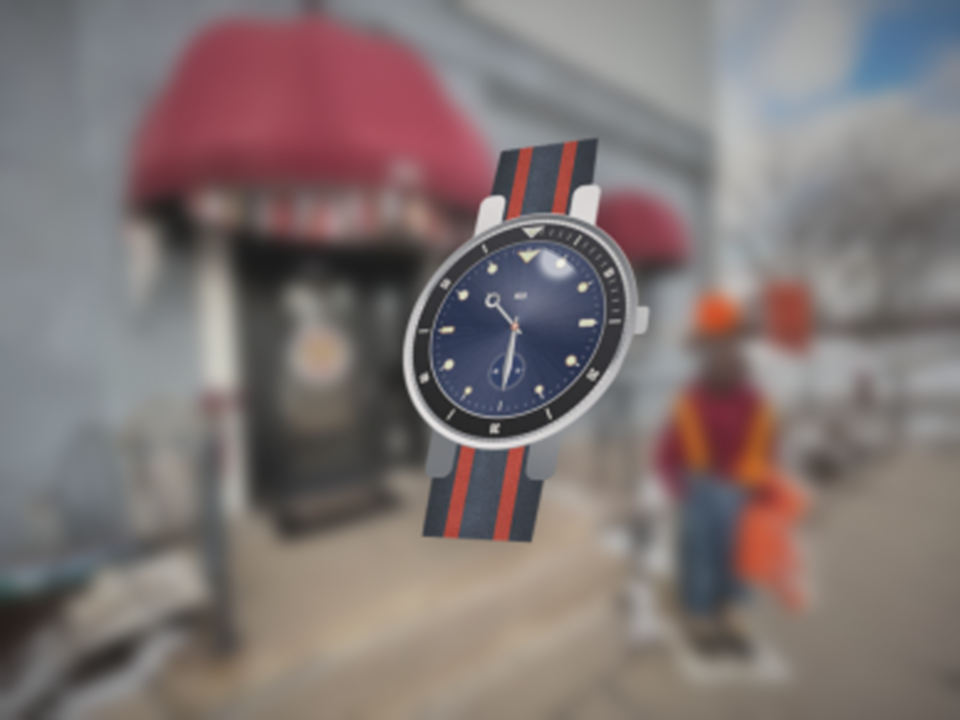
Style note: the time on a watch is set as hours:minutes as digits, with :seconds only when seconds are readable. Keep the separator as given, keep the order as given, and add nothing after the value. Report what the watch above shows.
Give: 10:30
